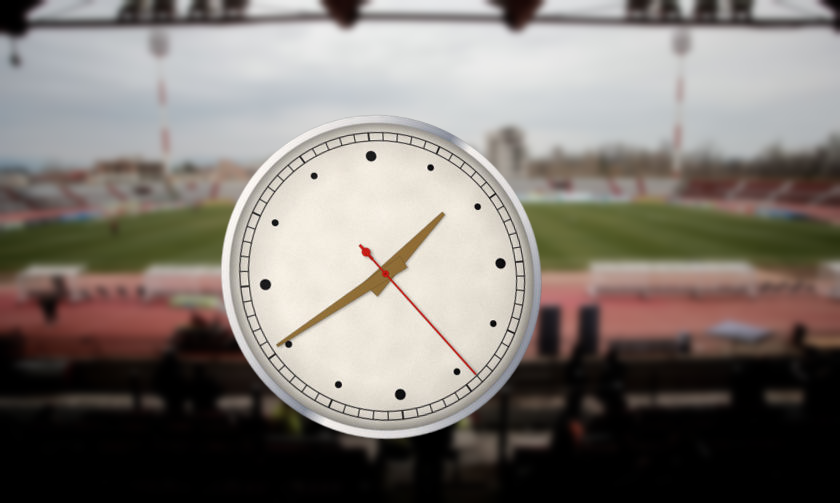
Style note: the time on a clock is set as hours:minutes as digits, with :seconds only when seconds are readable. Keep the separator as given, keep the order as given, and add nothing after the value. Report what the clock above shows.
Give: 1:40:24
